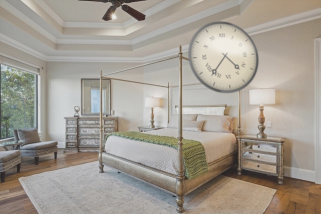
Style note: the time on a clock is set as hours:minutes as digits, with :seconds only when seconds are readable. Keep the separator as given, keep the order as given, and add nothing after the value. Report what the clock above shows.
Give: 4:37
